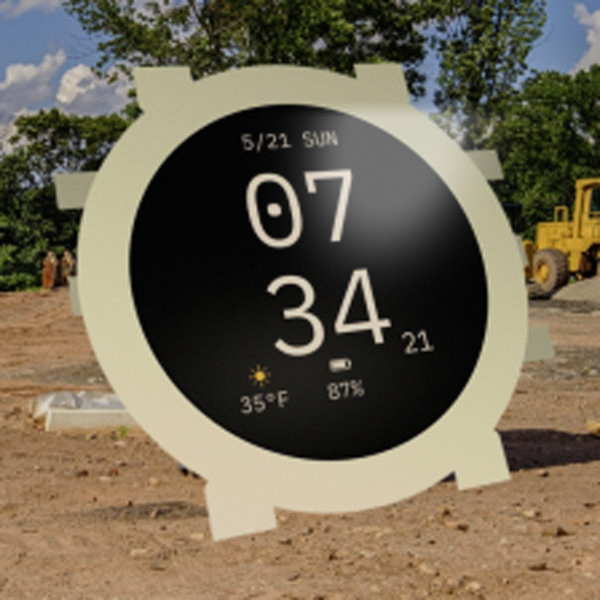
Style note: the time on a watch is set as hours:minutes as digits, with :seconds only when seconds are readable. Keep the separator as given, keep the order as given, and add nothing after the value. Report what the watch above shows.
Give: 7:34:21
